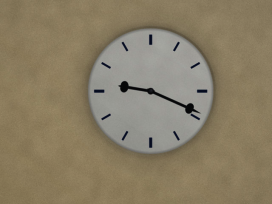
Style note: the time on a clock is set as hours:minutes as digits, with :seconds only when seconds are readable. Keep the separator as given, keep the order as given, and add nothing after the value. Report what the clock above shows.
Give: 9:19
